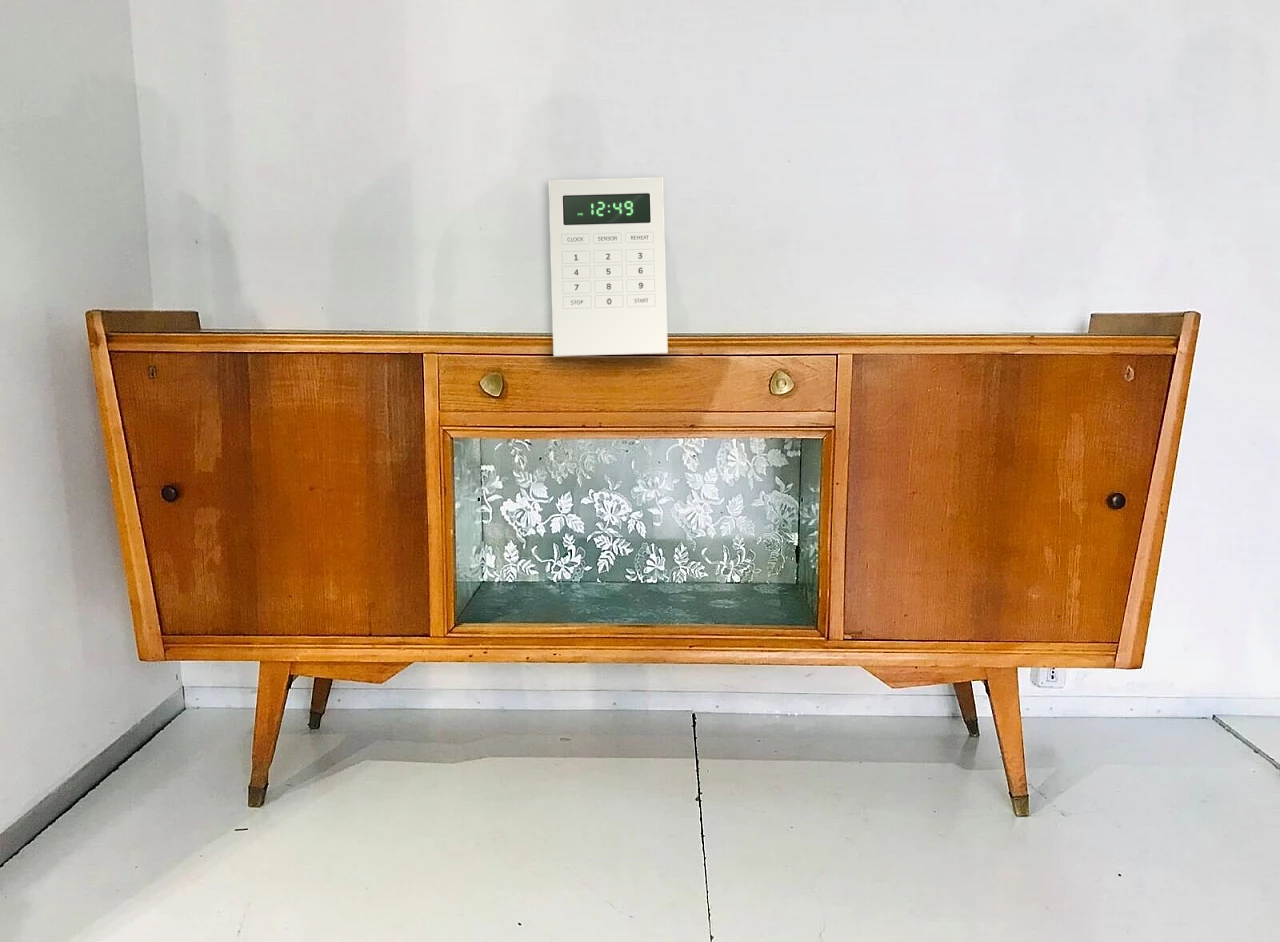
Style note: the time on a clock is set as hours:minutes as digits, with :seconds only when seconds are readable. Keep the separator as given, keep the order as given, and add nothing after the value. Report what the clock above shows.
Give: 12:49
